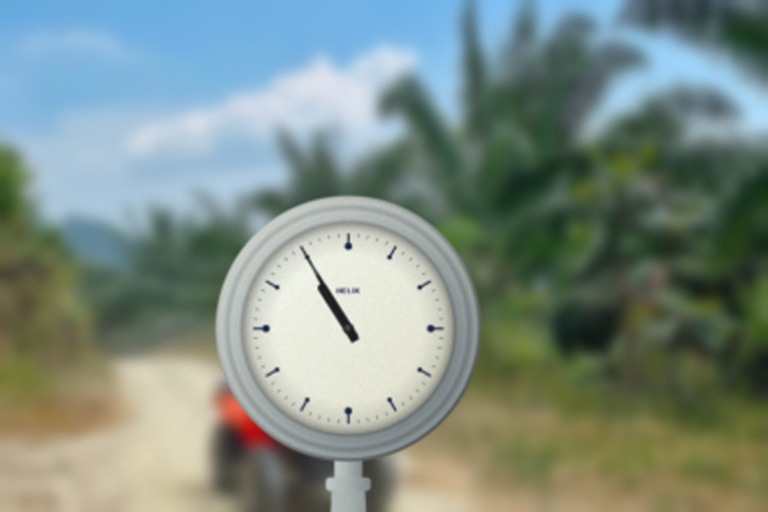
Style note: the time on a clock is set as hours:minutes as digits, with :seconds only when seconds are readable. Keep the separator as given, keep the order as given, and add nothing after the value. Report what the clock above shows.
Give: 10:55
